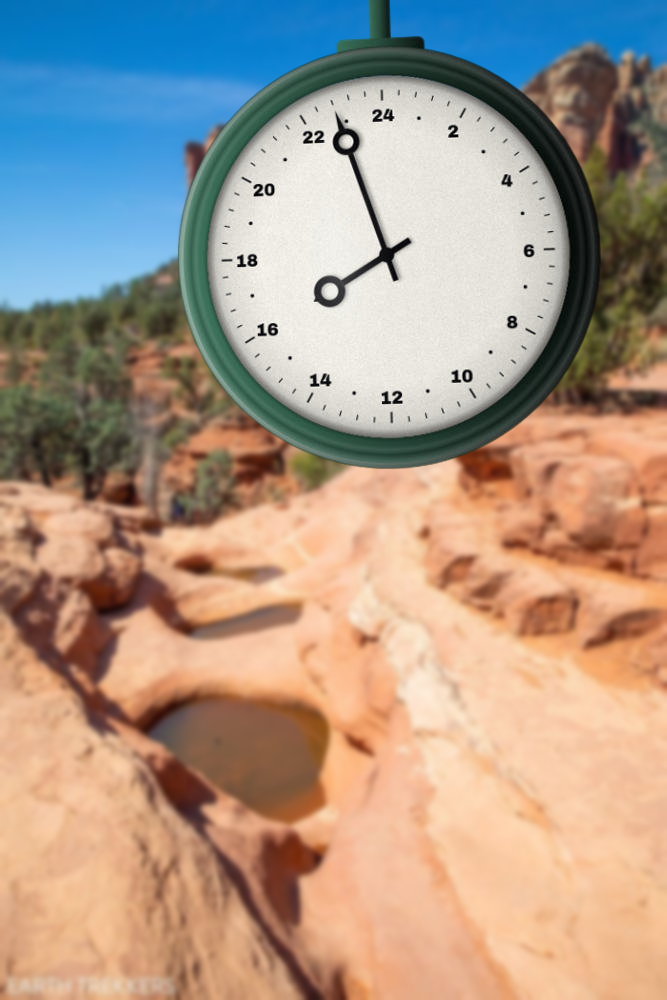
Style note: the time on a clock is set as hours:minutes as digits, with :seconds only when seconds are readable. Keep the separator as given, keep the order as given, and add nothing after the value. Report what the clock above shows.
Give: 15:57
